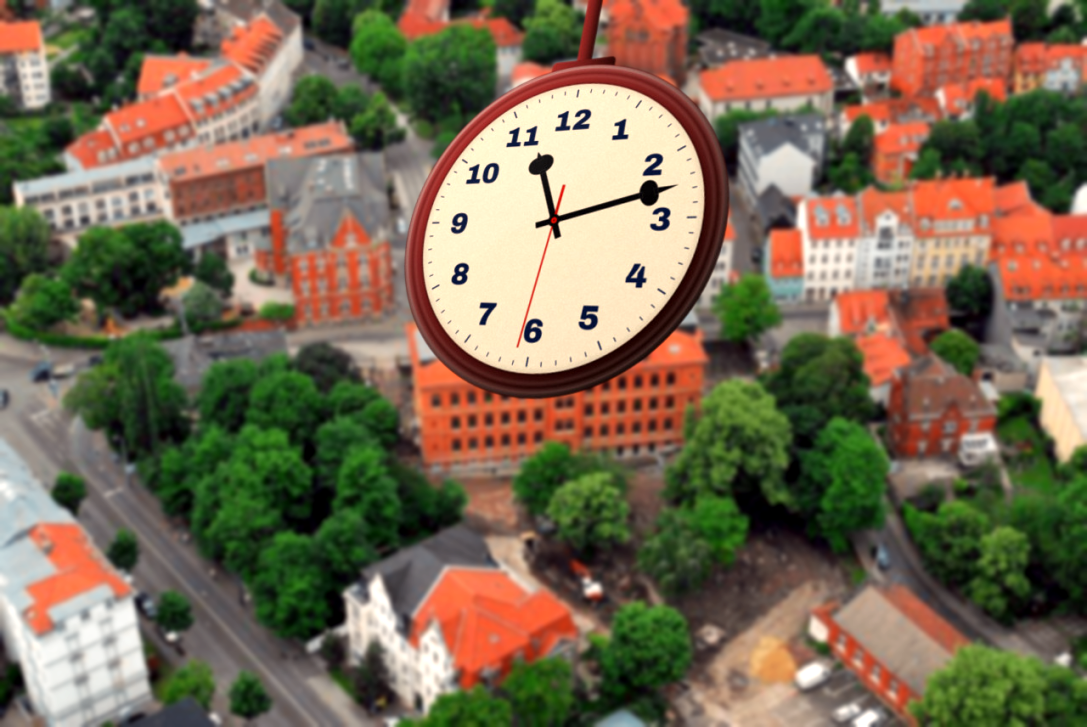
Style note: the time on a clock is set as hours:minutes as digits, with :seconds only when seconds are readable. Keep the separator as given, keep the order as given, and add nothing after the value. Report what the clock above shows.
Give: 11:12:31
